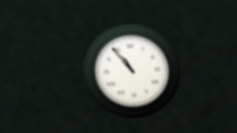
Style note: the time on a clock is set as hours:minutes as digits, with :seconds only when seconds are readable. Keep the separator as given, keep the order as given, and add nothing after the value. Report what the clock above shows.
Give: 10:54
